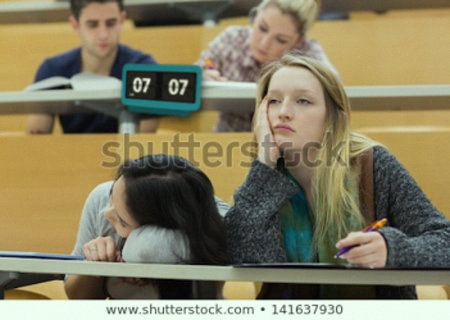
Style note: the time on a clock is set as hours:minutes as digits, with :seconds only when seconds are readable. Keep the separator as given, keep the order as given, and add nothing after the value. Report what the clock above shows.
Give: 7:07
